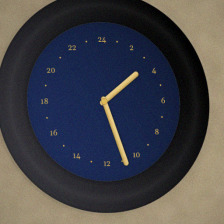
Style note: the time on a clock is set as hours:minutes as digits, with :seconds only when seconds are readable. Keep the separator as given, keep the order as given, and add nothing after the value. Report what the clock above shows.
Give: 3:27
